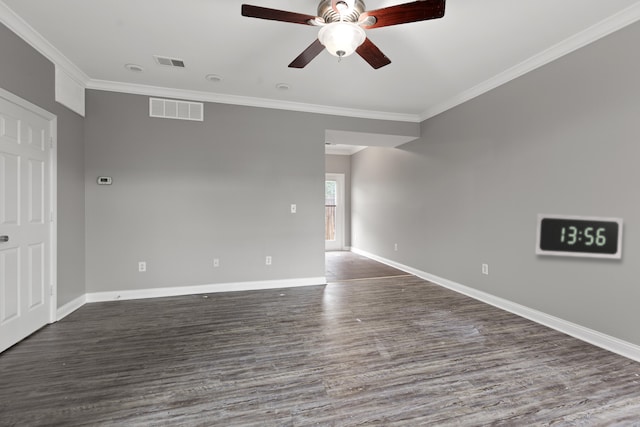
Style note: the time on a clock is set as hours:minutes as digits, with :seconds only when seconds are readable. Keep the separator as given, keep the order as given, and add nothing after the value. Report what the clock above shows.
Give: 13:56
